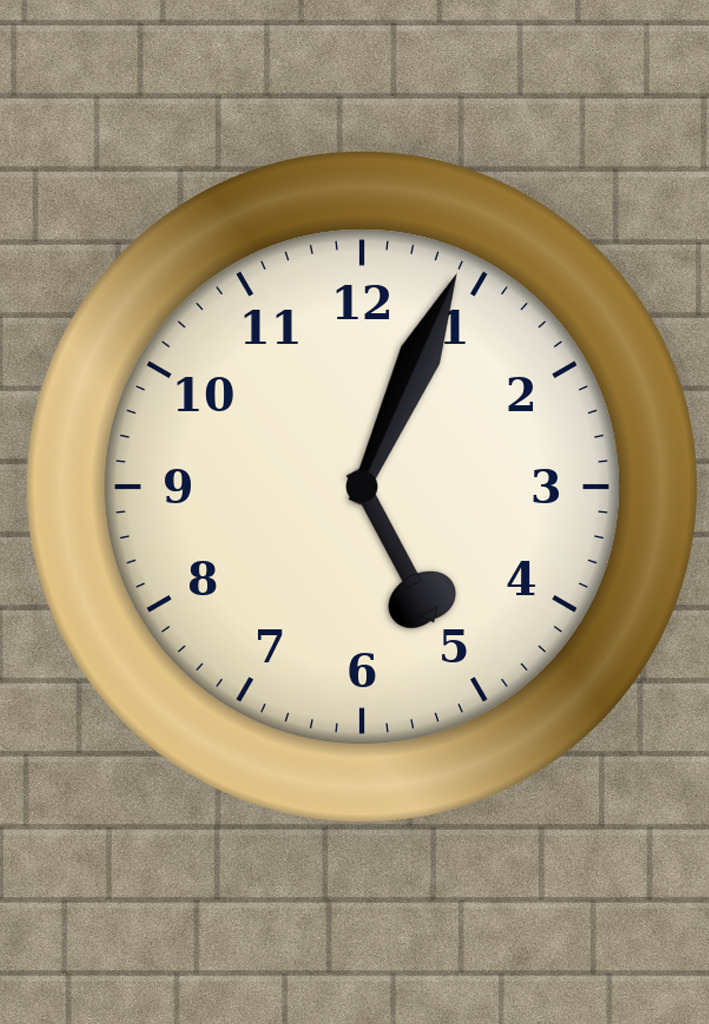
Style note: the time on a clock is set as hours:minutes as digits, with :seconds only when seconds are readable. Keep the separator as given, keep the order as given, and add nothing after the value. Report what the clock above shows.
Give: 5:04
